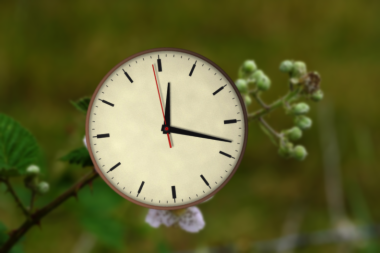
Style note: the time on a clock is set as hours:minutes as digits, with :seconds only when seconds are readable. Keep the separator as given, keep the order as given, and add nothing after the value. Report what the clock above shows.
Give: 12:17:59
